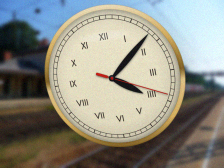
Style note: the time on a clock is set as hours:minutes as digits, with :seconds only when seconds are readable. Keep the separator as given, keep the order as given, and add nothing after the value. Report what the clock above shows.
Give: 4:08:19
